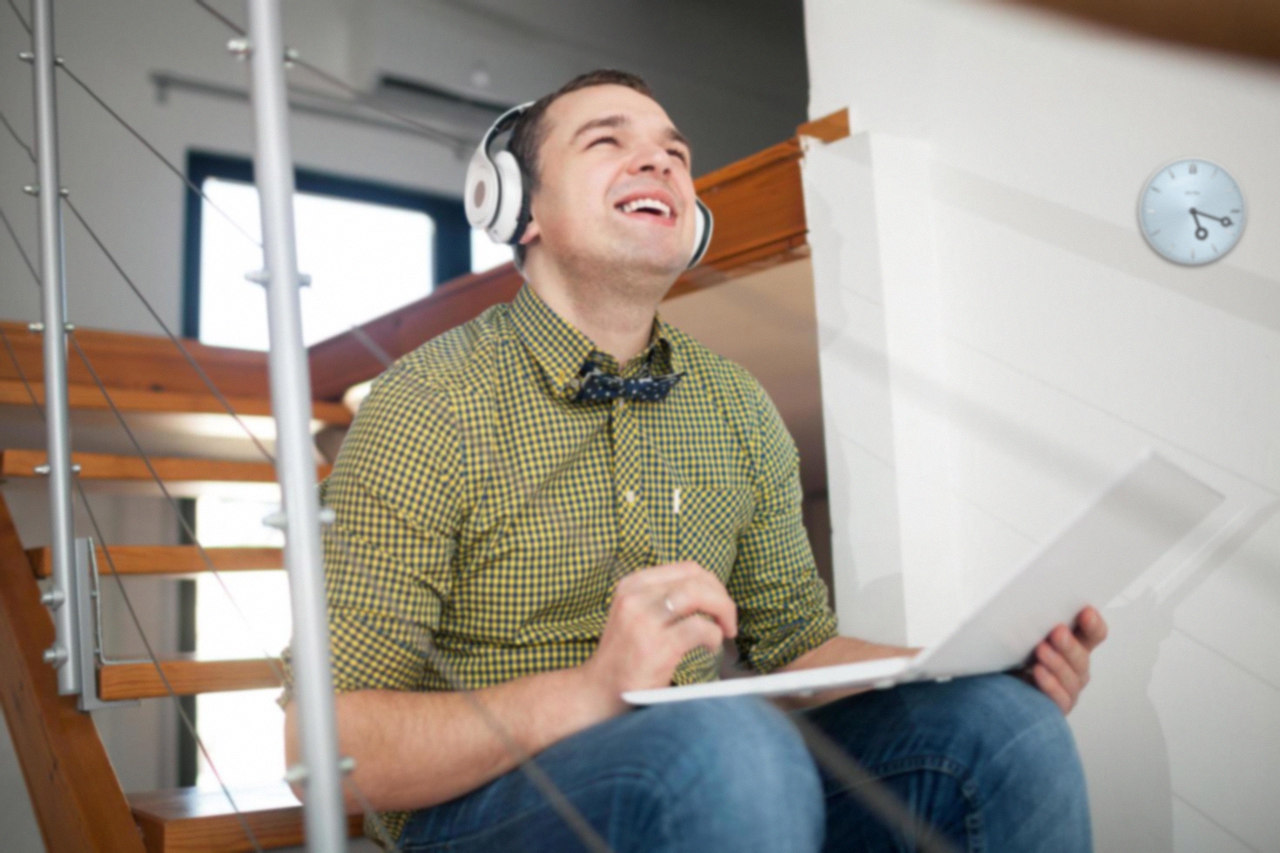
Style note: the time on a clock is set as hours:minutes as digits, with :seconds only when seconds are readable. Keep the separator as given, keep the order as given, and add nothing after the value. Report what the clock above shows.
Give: 5:18
